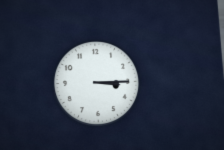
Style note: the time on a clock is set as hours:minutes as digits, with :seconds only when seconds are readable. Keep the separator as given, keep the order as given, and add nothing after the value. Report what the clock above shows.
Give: 3:15
